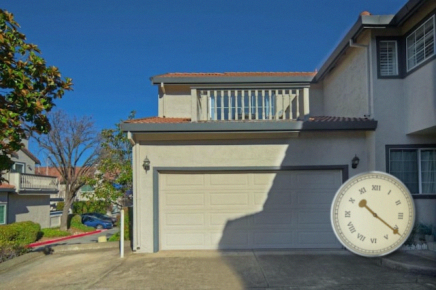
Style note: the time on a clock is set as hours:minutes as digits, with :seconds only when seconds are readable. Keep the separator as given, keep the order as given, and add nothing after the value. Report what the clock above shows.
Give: 10:21
